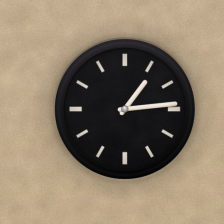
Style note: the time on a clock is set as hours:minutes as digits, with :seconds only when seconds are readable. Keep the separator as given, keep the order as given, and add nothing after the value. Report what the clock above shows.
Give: 1:14
